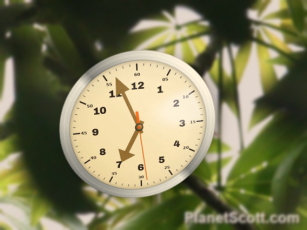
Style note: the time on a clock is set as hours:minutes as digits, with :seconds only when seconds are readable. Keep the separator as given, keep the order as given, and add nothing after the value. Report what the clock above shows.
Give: 6:56:29
